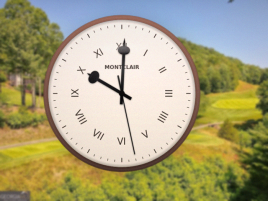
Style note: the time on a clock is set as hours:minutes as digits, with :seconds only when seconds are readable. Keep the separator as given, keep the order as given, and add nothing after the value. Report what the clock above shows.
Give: 10:00:28
